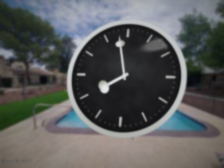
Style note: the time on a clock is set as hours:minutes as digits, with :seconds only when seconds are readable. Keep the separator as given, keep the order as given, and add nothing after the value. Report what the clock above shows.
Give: 7:58
